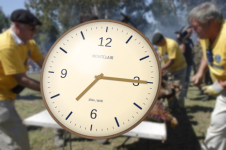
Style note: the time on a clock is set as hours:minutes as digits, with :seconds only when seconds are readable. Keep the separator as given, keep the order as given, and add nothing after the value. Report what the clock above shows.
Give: 7:15
